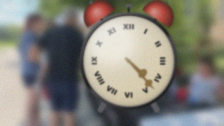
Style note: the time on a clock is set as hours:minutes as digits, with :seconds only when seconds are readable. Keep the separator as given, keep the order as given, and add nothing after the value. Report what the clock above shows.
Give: 4:23
